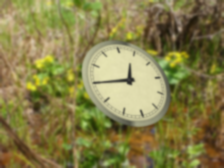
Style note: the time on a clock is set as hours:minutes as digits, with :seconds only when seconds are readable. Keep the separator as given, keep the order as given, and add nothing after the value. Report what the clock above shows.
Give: 12:45
